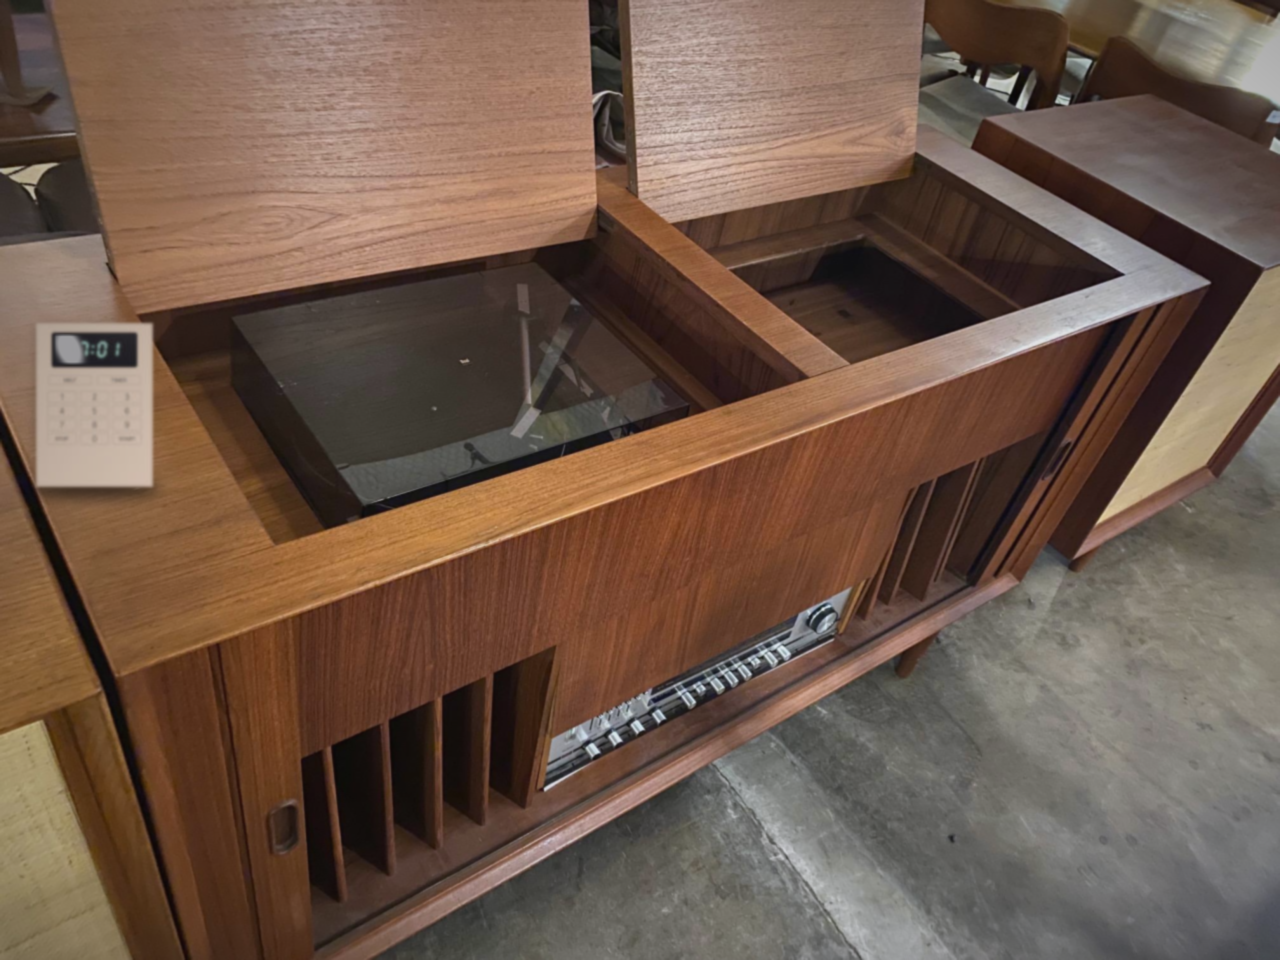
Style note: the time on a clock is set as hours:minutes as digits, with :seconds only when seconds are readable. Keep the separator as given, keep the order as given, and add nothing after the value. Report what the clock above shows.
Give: 7:01
